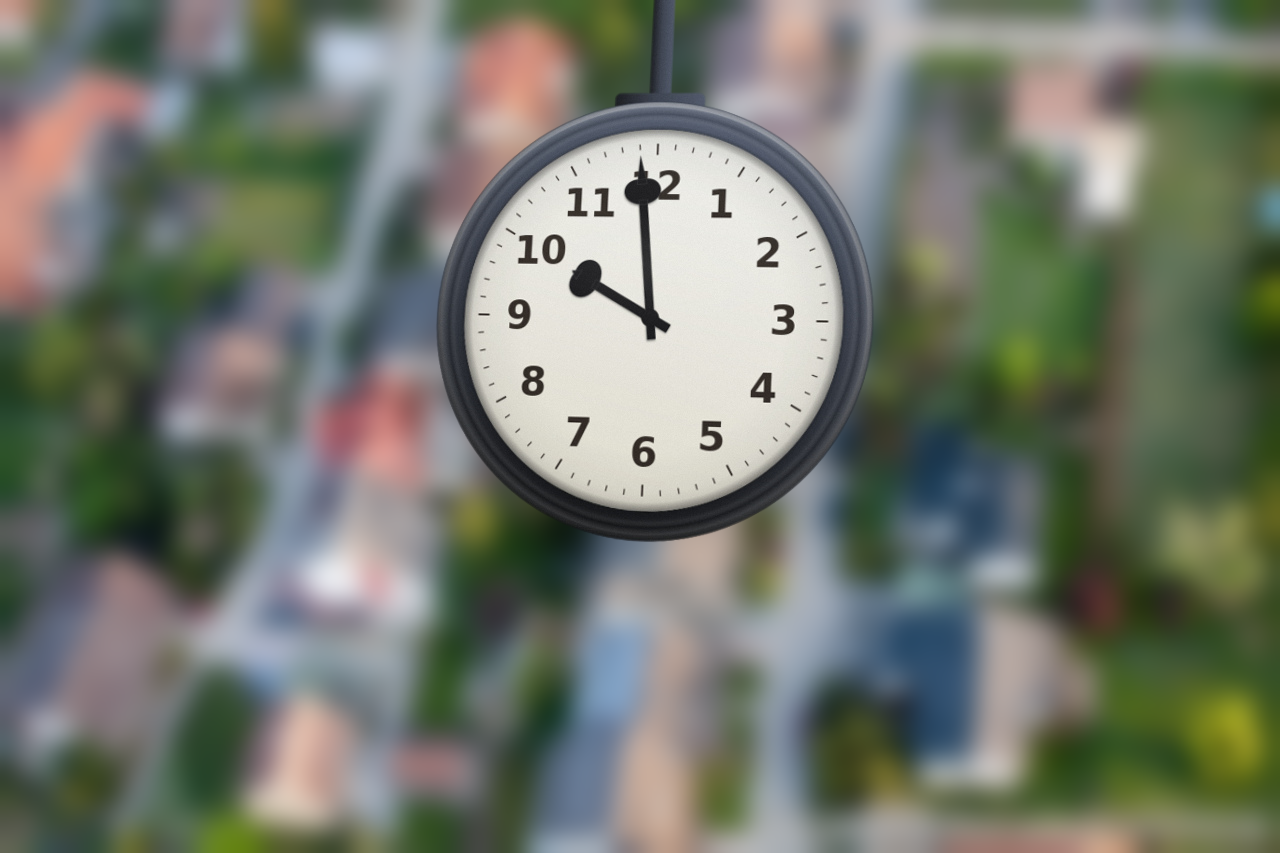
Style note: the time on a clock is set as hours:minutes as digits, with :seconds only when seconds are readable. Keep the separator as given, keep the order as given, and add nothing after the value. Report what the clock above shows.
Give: 9:59
